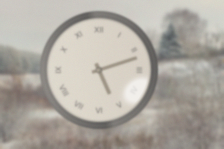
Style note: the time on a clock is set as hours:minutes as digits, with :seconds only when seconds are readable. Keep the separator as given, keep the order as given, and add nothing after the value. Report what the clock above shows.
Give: 5:12
